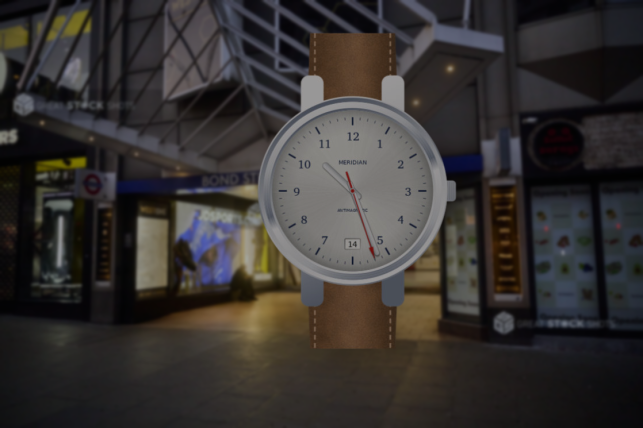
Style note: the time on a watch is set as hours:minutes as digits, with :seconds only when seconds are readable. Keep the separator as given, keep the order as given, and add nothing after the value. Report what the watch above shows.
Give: 10:26:27
